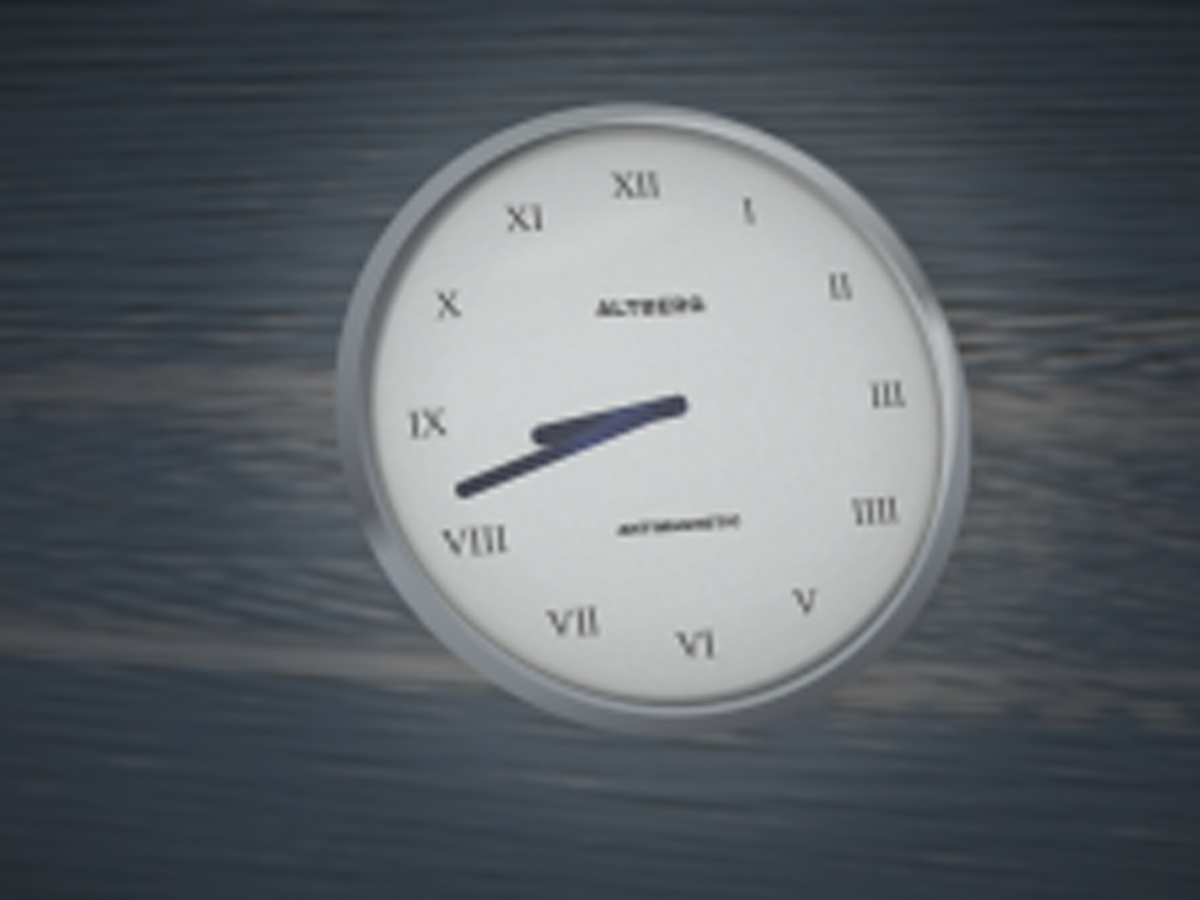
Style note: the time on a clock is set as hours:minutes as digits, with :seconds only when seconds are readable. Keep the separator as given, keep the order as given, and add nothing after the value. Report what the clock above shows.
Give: 8:42
